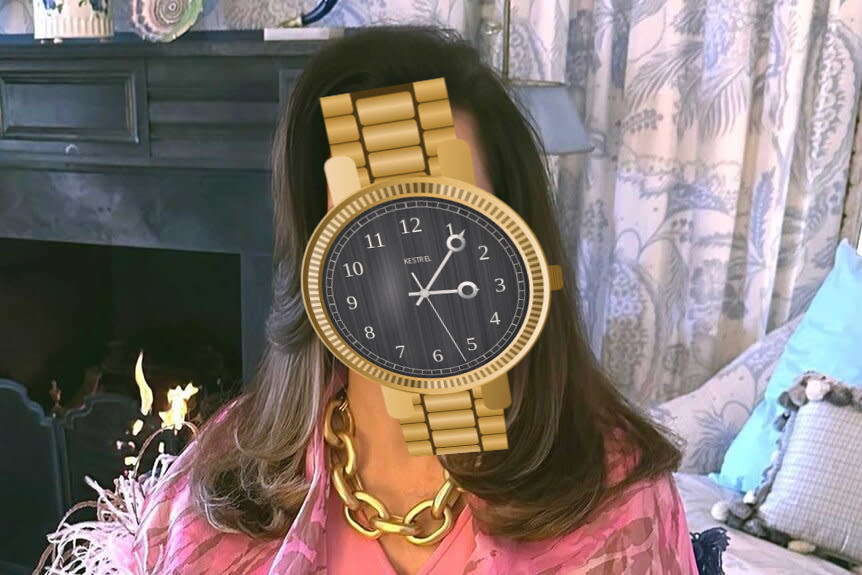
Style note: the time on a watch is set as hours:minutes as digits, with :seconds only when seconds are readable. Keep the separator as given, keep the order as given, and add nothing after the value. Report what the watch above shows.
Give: 3:06:27
